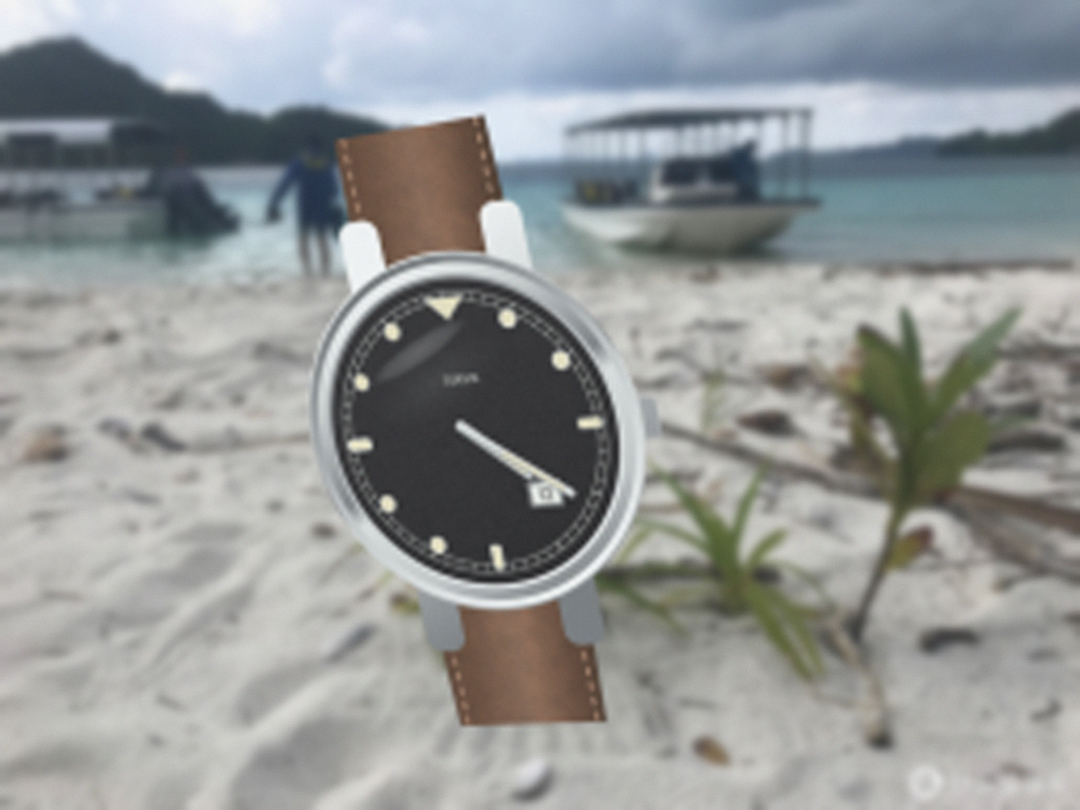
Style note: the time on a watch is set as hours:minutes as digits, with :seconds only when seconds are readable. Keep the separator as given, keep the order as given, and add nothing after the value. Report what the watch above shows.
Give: 4:21
